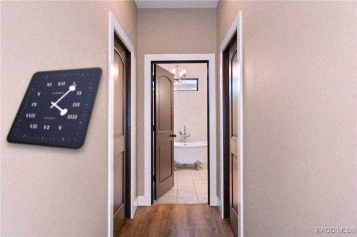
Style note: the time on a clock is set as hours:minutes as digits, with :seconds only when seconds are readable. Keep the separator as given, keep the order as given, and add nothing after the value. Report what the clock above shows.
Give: 4:06
